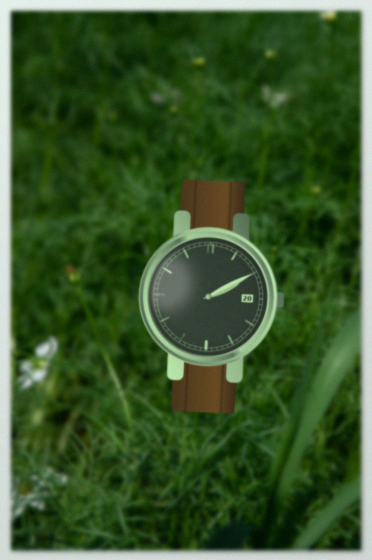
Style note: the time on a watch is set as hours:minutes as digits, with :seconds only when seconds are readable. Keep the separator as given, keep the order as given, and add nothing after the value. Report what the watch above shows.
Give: 2:10
